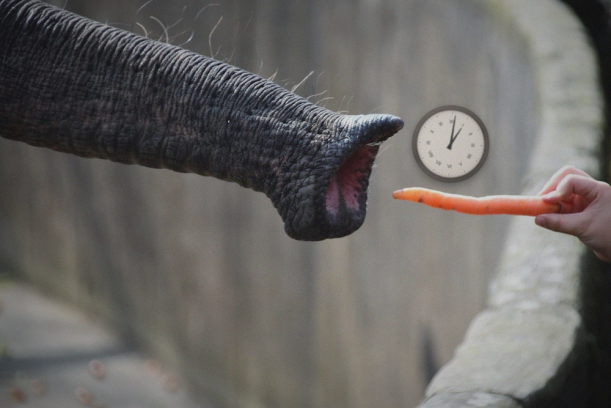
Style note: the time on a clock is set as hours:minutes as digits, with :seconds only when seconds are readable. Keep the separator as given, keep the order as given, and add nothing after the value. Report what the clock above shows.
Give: 1:01
